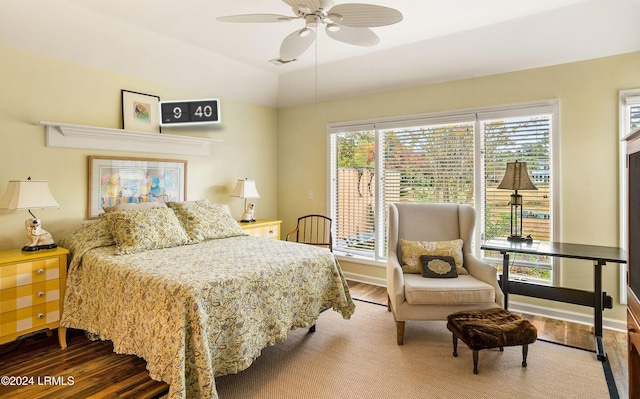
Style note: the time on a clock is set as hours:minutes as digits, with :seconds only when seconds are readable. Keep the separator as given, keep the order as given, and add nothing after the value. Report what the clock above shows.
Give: 9:40
